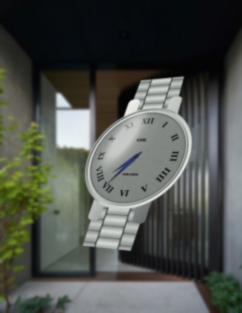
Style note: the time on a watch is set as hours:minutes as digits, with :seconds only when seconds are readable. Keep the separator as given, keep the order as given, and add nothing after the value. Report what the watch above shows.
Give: 7:36
